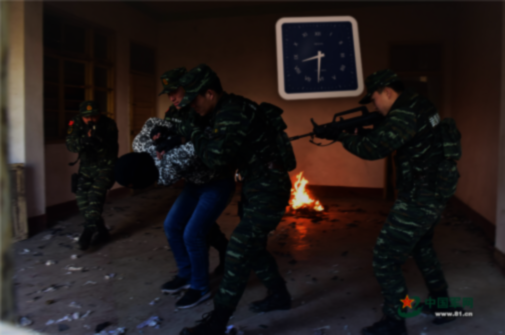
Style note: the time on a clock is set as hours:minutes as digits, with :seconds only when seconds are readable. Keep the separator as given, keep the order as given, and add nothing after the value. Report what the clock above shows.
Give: 8:31
